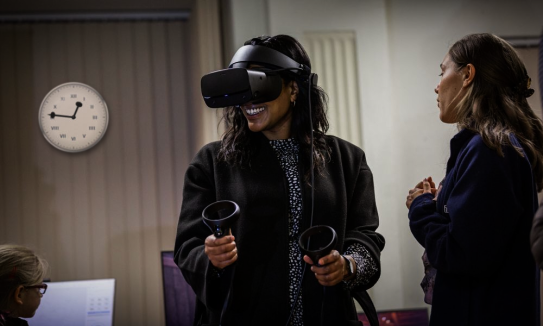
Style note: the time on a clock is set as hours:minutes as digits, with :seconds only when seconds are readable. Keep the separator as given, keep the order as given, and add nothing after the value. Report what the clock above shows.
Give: 12:46
